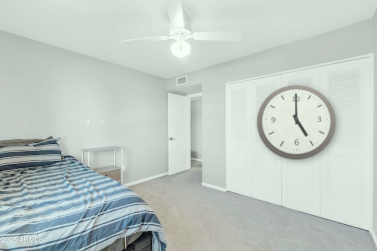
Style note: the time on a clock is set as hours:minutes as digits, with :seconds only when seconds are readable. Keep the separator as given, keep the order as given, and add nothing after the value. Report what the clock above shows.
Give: 5:00
